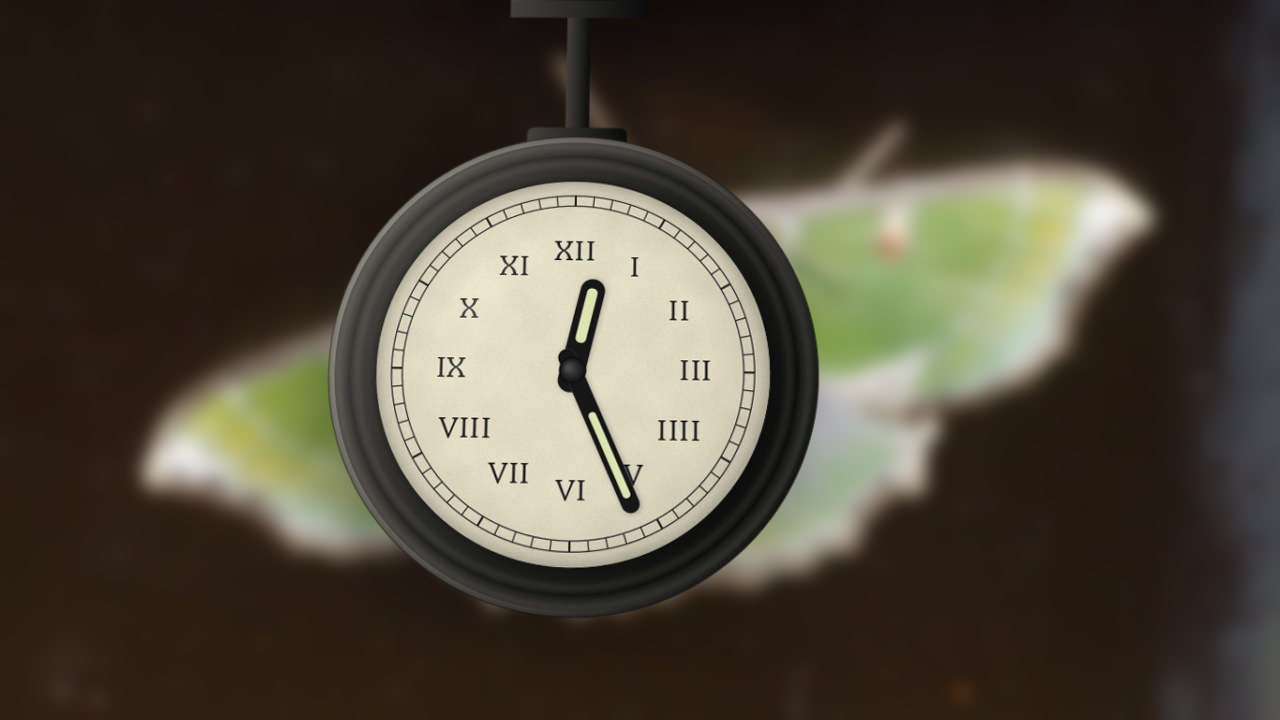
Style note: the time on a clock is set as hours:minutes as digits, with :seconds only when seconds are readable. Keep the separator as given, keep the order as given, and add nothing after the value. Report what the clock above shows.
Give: 12:26
